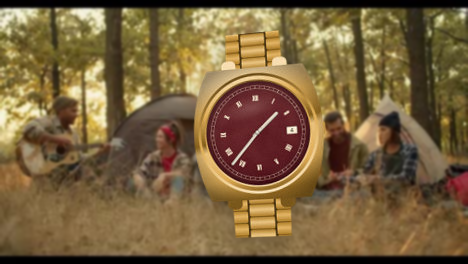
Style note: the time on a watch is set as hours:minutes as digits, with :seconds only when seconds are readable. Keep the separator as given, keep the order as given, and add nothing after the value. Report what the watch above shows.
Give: 1:37
